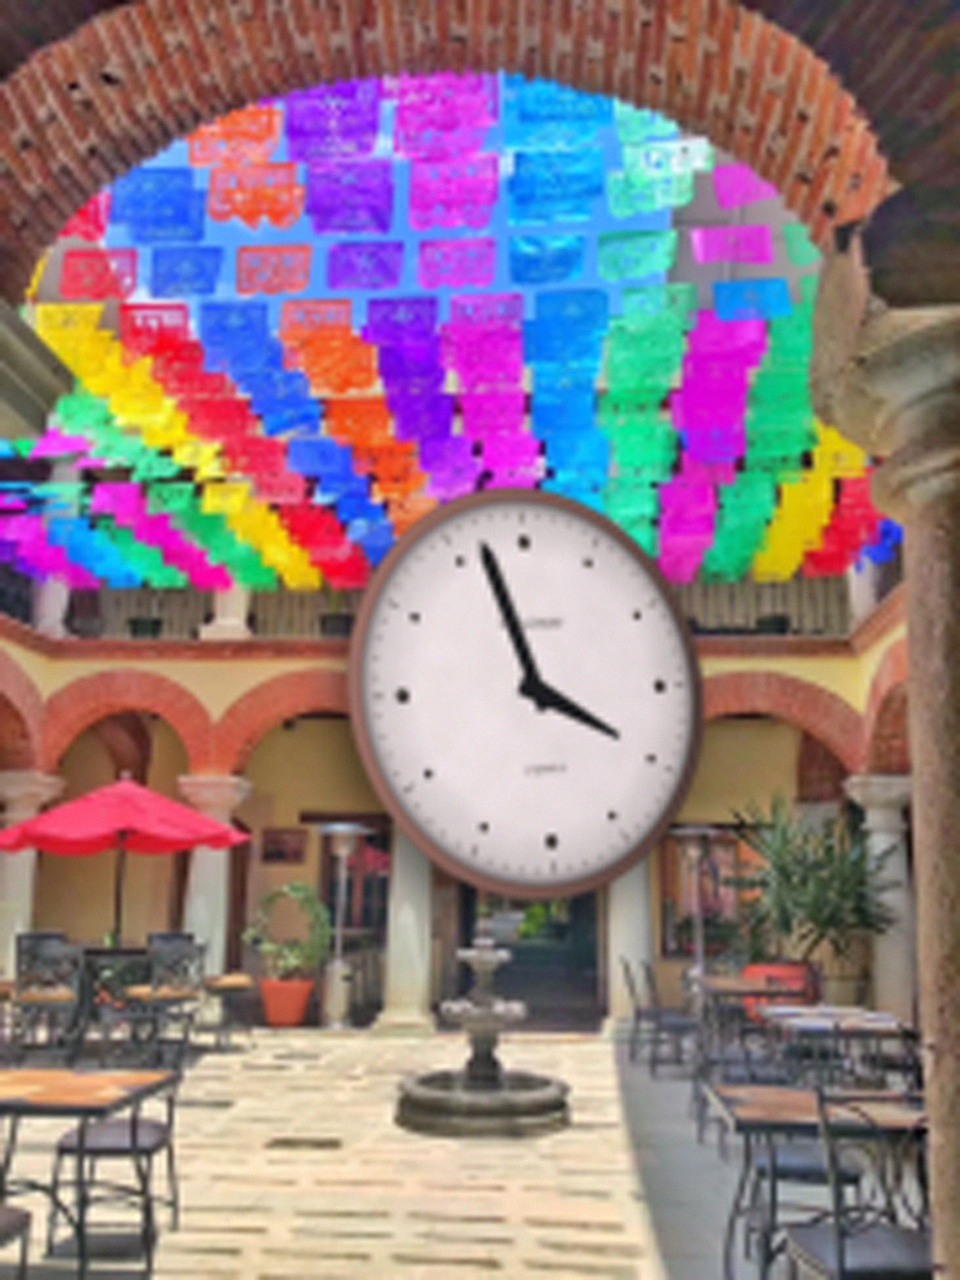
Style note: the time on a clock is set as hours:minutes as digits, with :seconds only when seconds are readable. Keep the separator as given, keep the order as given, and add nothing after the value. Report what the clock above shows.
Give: 3:57
